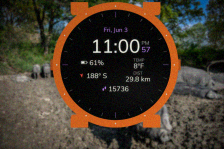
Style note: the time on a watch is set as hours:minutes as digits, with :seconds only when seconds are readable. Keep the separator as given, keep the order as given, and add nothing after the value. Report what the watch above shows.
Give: 11:00:57
